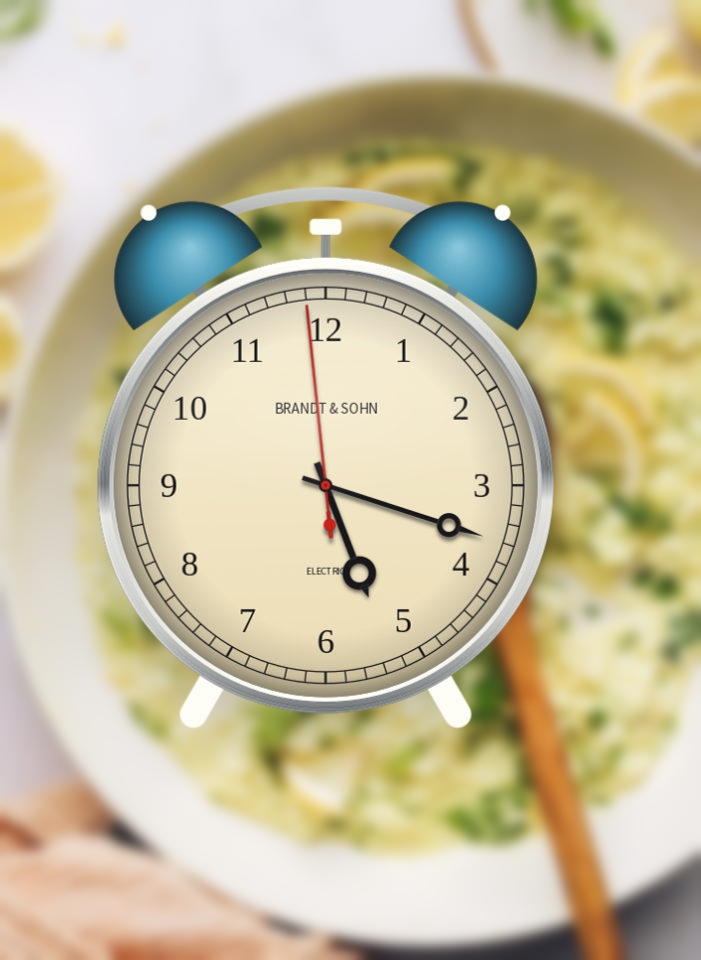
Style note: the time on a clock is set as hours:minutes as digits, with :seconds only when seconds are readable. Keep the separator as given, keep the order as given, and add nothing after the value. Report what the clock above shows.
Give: 5:17:59
